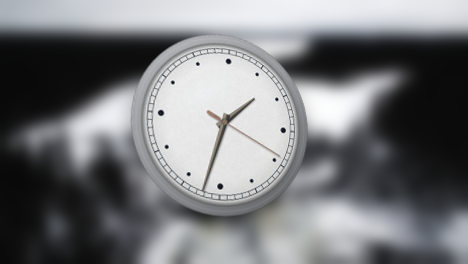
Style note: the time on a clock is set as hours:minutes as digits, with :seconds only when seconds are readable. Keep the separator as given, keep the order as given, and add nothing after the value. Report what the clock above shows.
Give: 1:32:19
